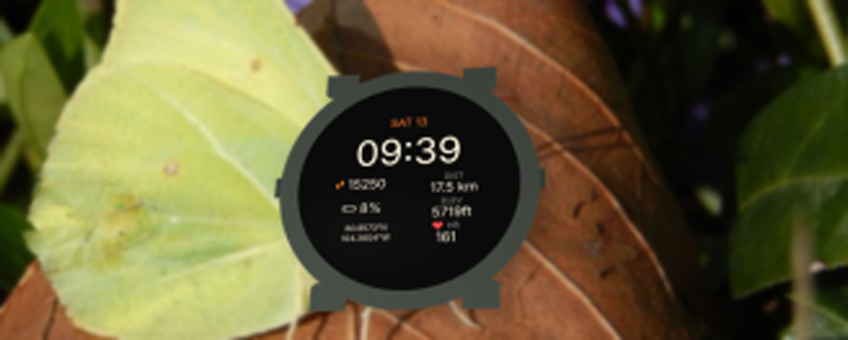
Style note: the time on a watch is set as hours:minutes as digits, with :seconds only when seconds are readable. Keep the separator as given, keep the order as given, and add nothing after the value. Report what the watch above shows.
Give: 9:39
